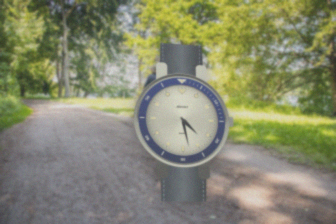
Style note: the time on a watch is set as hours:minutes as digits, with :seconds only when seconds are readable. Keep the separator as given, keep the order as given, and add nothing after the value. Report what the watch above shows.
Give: 4:28
